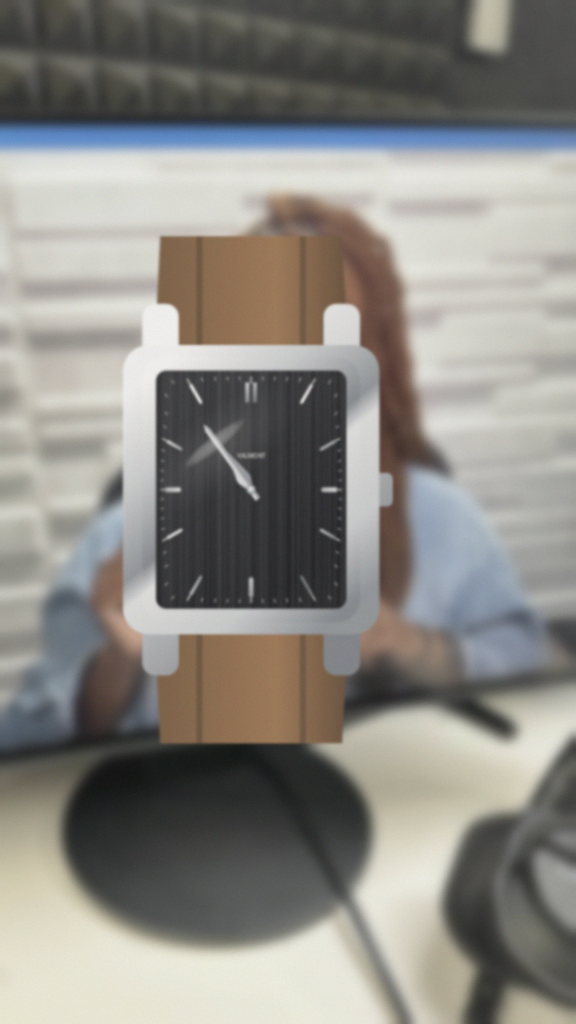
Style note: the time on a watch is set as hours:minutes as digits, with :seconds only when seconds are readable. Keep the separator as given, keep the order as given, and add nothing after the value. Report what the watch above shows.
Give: 10:54
